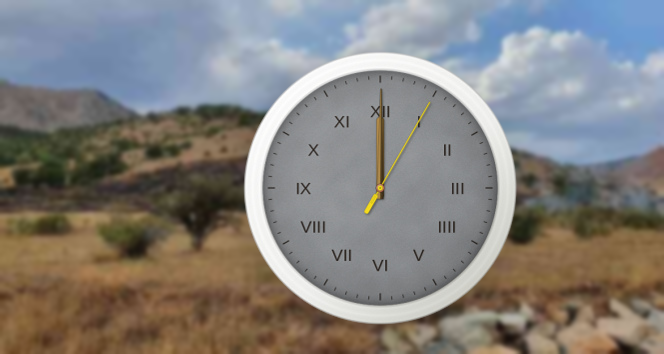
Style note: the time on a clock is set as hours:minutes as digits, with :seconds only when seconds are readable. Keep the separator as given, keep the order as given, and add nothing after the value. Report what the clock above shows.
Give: 12:00:05
